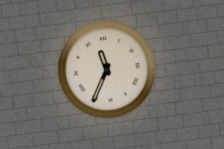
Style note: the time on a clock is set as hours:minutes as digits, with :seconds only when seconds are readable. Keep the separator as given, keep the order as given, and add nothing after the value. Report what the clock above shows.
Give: 11:35
